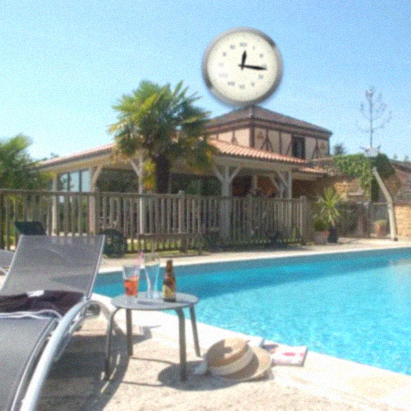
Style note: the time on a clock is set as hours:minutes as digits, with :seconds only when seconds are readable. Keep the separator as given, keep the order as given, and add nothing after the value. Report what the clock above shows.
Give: 12:16
